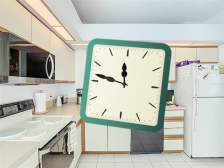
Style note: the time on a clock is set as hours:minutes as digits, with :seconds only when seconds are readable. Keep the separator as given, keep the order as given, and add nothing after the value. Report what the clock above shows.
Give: 11:47
